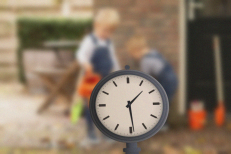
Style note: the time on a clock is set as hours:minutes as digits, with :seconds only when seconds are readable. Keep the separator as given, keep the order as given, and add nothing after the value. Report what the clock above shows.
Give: 1:29
